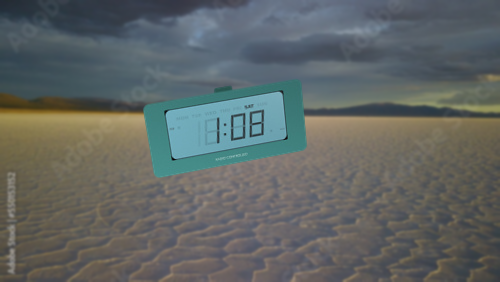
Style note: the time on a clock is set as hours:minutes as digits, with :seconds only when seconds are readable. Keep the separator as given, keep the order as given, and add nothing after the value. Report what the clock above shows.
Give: 1:08
